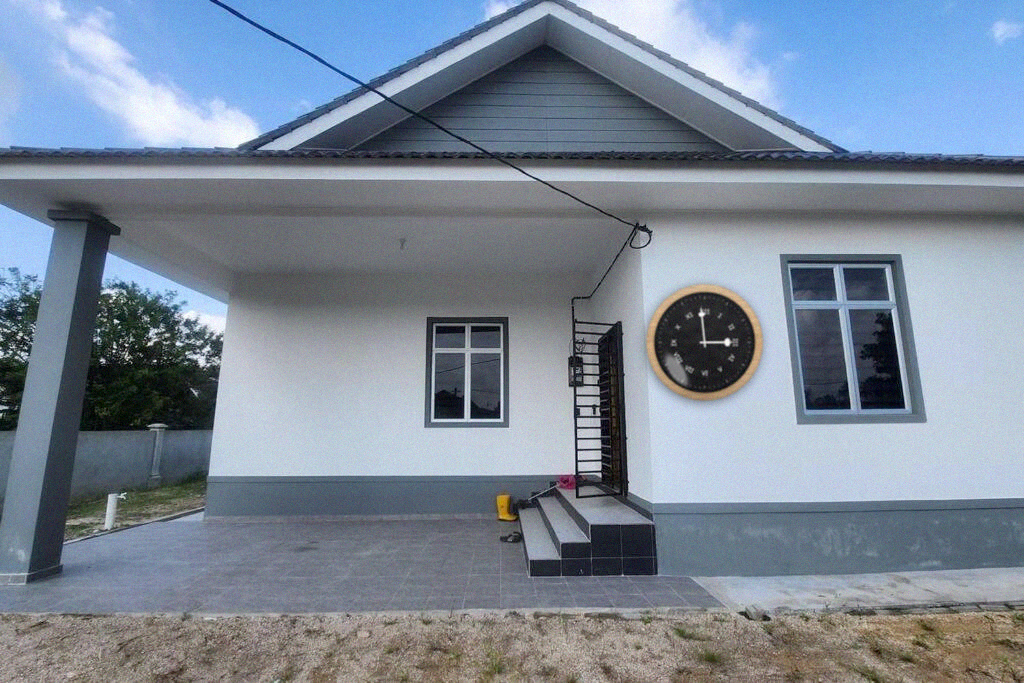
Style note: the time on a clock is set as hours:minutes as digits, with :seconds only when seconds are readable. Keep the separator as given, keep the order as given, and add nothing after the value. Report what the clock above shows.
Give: 2:59
